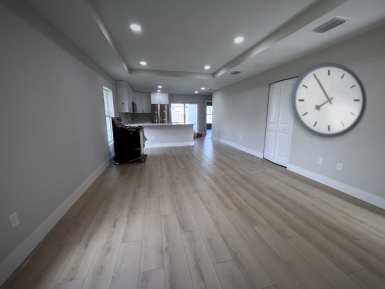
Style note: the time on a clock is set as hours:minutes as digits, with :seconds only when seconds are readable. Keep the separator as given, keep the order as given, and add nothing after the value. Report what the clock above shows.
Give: 7:55
